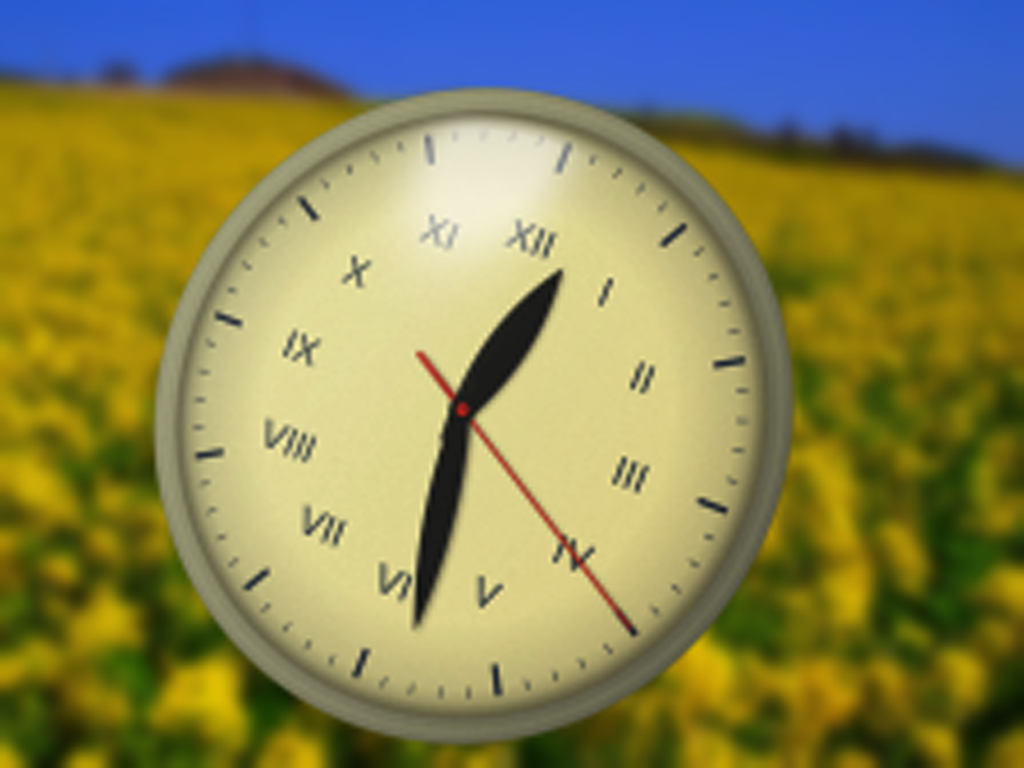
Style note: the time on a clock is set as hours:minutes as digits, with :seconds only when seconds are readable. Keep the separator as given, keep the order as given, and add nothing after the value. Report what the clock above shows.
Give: 12:28:20
